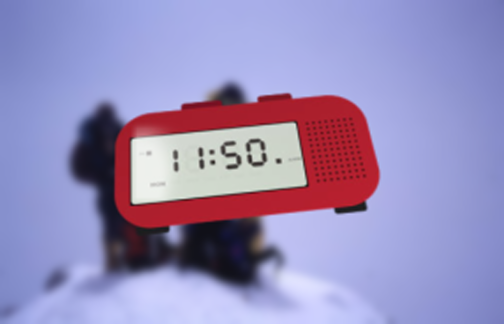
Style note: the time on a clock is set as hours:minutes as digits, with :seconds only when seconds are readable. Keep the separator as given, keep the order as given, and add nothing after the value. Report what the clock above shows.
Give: 11:50
